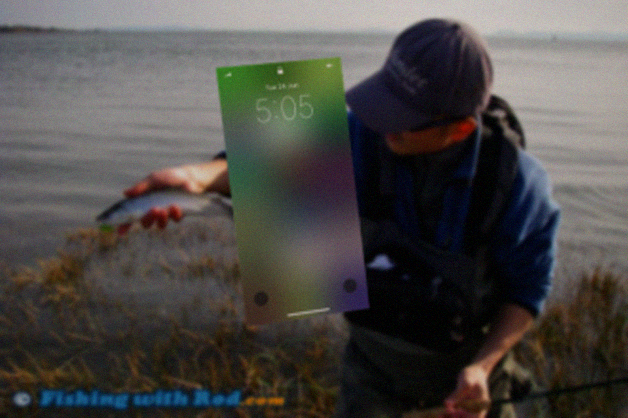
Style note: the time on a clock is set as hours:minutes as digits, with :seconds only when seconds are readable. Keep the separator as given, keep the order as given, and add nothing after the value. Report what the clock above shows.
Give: 5:05
